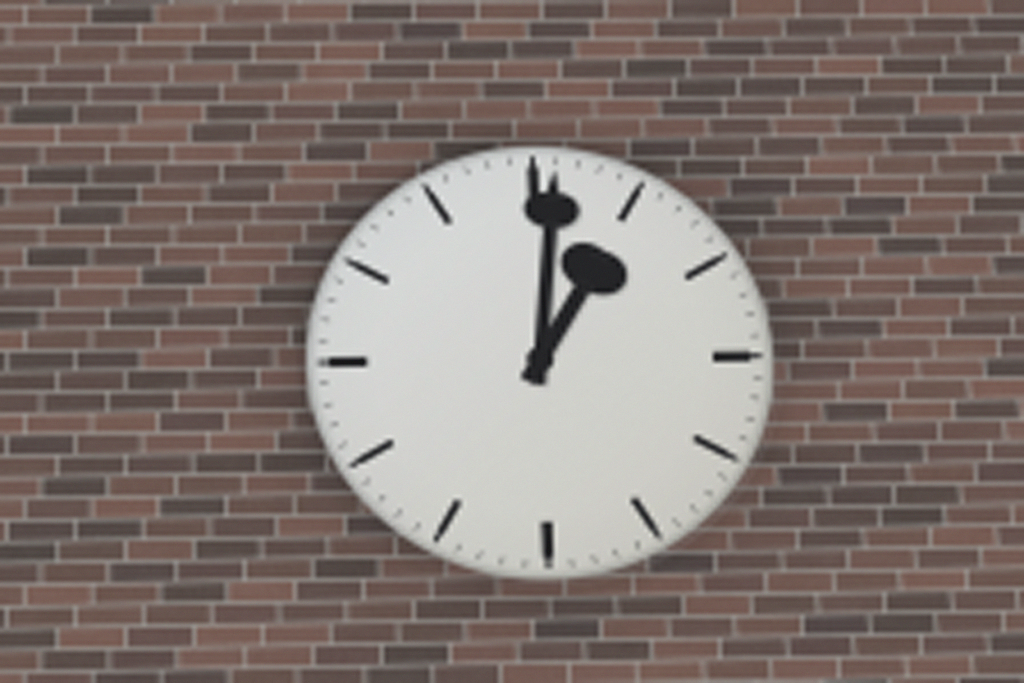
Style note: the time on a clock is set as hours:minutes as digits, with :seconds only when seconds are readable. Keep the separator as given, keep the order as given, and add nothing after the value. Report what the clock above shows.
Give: 1:01
